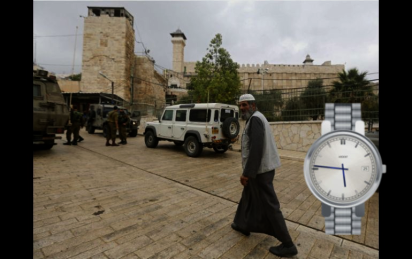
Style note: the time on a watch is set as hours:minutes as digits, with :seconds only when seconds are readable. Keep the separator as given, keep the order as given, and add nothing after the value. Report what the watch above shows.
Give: 5:46
